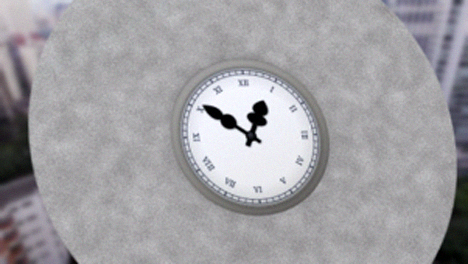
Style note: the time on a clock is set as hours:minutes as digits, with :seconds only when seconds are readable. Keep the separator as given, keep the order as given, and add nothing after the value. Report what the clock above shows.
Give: 12:51
